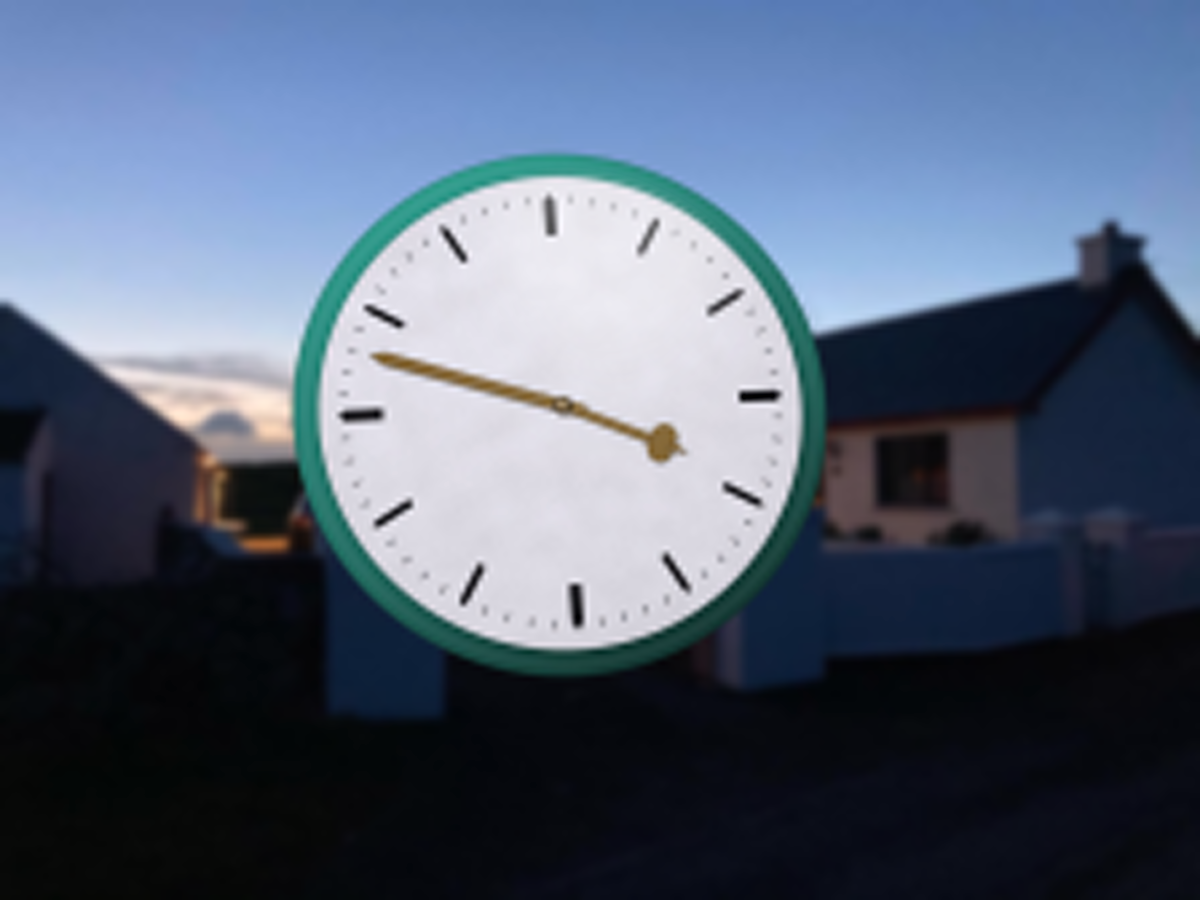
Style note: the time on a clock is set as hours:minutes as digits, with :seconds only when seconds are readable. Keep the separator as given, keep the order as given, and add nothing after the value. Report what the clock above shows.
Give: 3:48
